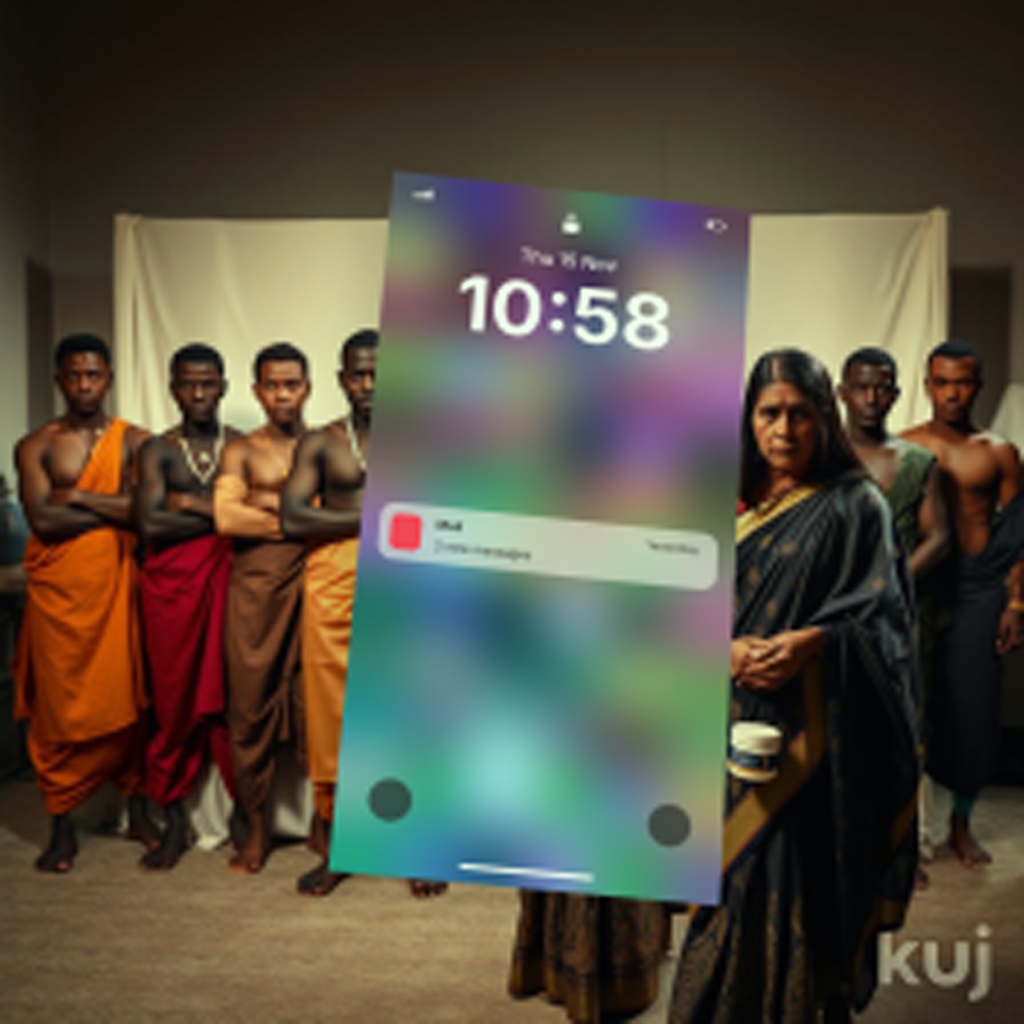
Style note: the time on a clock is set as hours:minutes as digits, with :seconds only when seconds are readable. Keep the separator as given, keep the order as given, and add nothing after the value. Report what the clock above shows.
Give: 10:58
